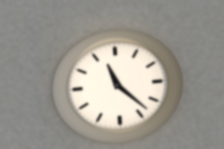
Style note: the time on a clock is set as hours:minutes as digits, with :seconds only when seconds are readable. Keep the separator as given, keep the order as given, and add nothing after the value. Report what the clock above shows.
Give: 11:23
